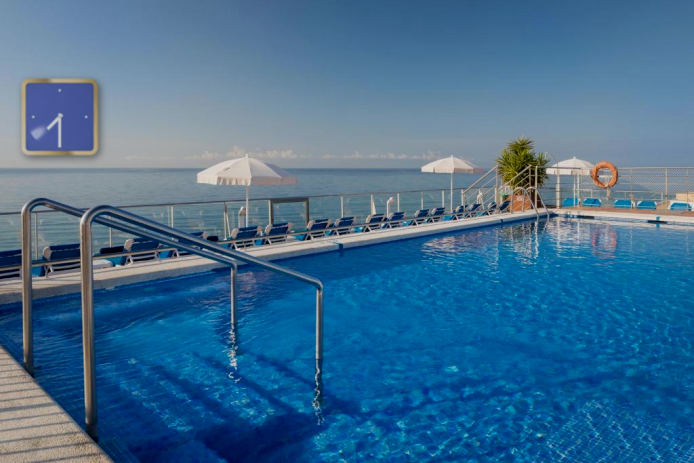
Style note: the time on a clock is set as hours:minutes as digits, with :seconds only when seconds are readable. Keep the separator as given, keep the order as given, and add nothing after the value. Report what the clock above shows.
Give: 7:30
